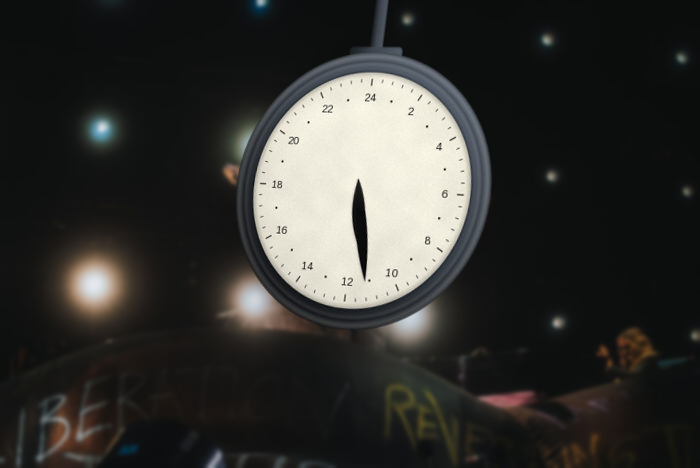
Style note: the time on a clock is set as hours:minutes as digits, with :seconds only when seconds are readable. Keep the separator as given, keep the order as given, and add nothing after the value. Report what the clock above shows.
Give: 11:28
